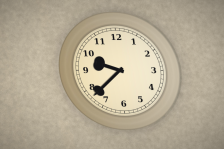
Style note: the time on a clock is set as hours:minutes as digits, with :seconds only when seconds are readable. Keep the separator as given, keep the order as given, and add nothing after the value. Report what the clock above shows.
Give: 9:38
